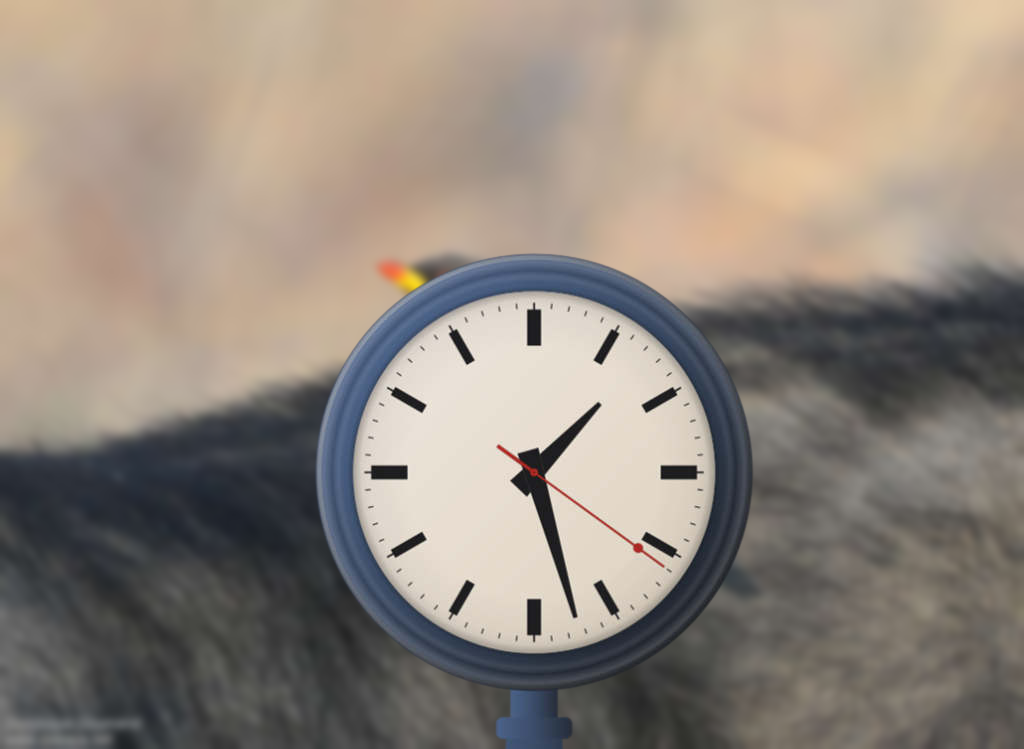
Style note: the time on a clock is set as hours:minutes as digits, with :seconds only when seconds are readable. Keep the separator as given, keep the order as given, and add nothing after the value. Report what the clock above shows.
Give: 1:27:21
